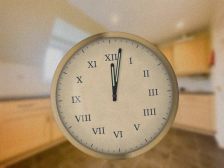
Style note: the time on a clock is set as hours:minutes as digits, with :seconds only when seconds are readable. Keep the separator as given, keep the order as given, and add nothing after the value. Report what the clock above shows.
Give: 12:02
